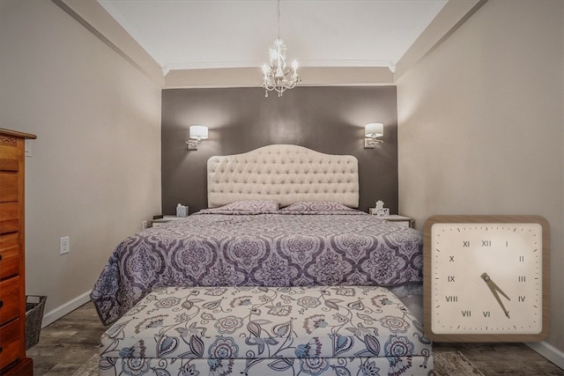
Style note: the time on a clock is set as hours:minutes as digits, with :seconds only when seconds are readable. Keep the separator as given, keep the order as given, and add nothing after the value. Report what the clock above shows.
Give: 4:25
